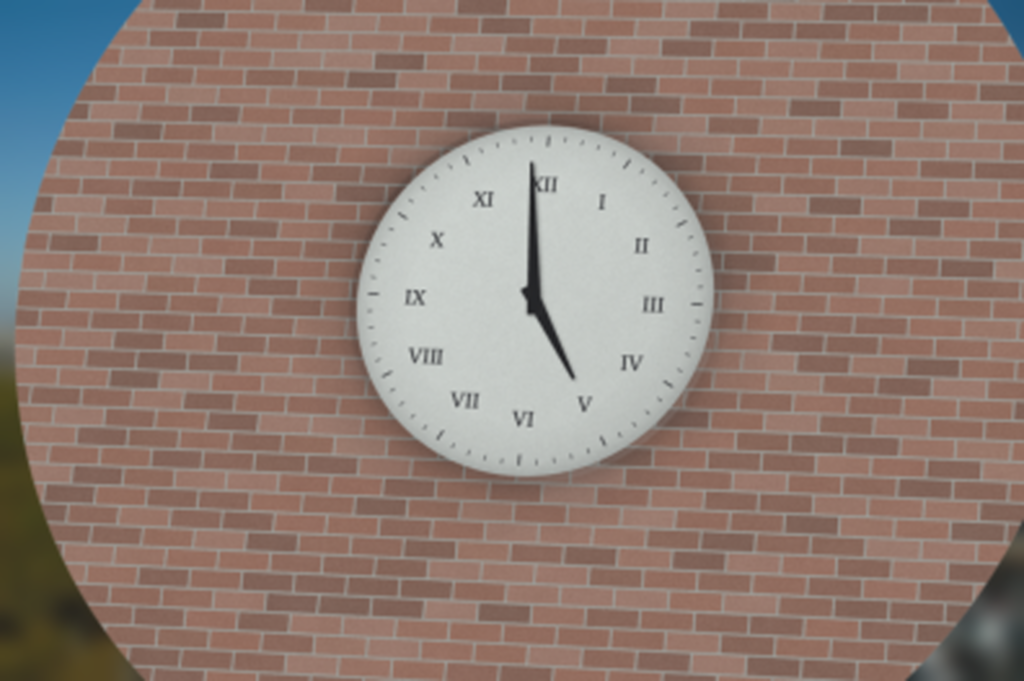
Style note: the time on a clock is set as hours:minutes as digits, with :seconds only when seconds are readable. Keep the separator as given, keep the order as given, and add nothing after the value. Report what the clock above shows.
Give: 4:59
